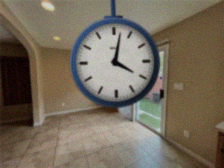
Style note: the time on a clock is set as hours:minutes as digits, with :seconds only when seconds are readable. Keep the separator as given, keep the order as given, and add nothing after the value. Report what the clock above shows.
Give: 4:02
